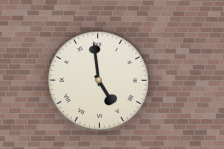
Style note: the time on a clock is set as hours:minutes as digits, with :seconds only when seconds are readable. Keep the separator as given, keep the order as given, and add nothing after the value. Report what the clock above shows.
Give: 4:59
